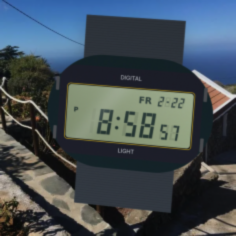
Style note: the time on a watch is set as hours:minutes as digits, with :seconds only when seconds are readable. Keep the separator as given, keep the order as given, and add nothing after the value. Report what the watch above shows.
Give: 8:58:57
